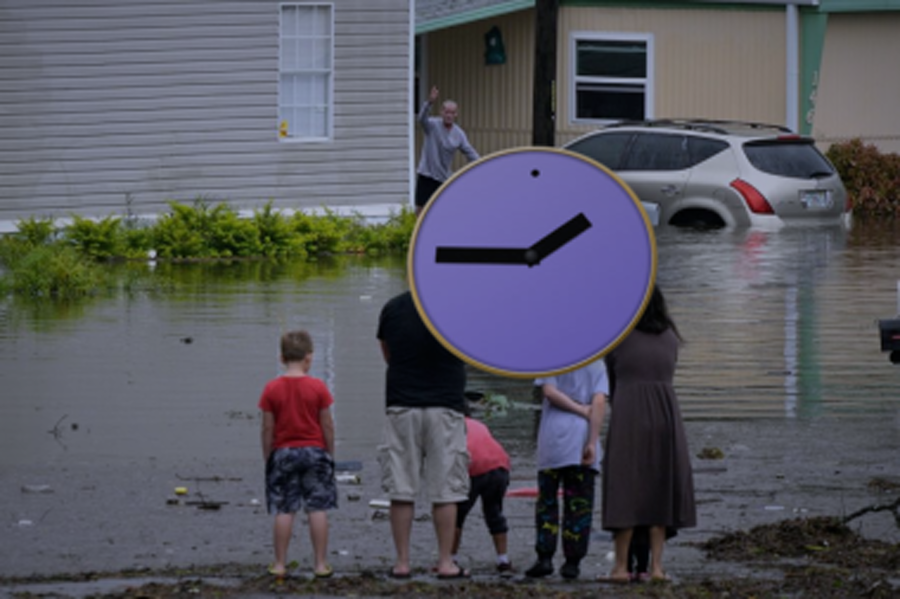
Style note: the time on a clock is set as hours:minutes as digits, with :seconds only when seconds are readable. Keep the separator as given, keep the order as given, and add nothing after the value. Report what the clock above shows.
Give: 1:45
